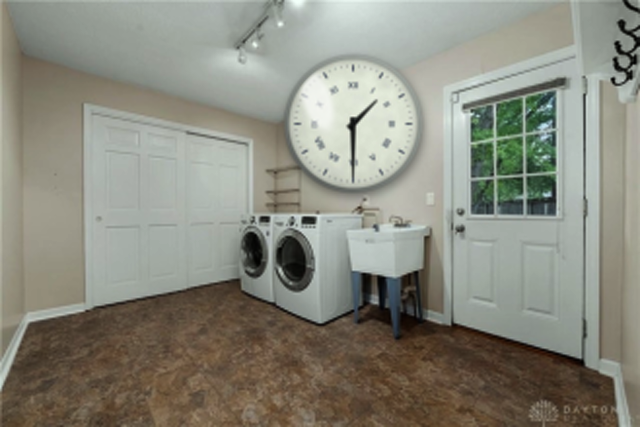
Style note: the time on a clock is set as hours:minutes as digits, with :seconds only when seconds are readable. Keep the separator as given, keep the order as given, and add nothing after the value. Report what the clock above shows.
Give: 1:30
